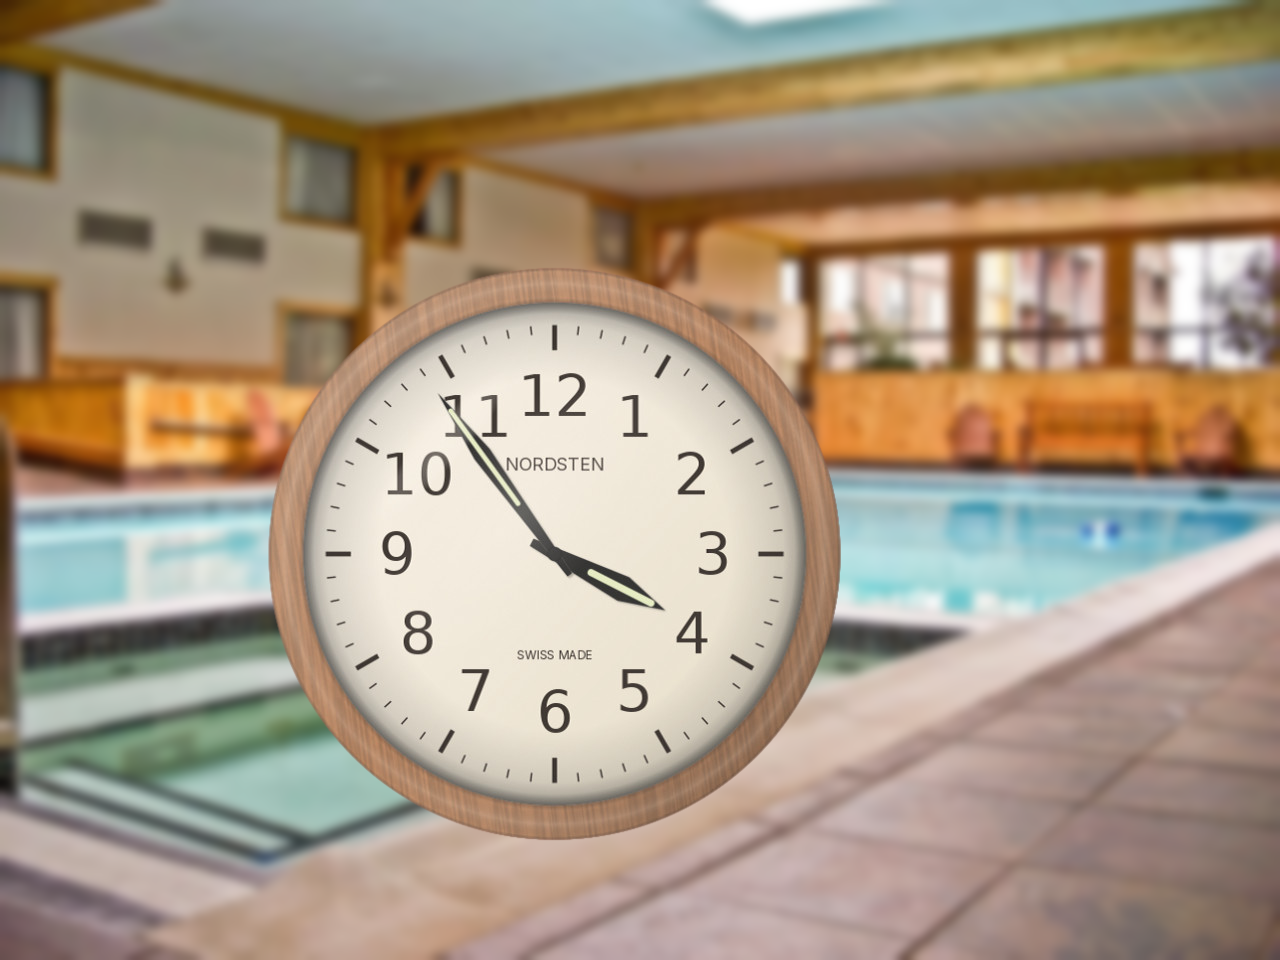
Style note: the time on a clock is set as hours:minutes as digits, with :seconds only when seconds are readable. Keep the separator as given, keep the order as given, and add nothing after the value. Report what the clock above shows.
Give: 3:54
